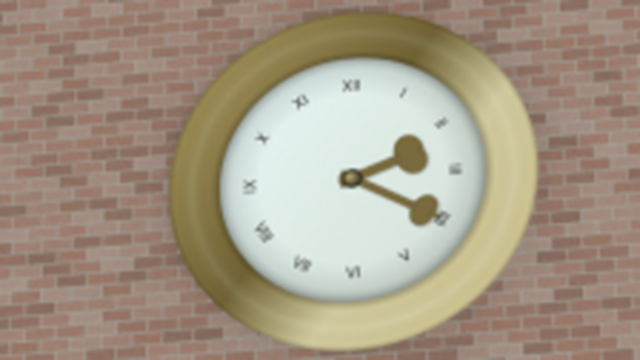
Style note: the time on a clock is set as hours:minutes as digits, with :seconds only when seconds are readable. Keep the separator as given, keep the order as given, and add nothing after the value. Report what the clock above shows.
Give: 2:20
